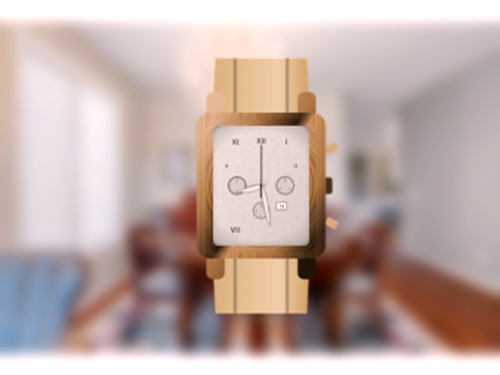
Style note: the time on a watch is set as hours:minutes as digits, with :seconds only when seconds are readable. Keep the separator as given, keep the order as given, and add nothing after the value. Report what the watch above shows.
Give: 8:28
